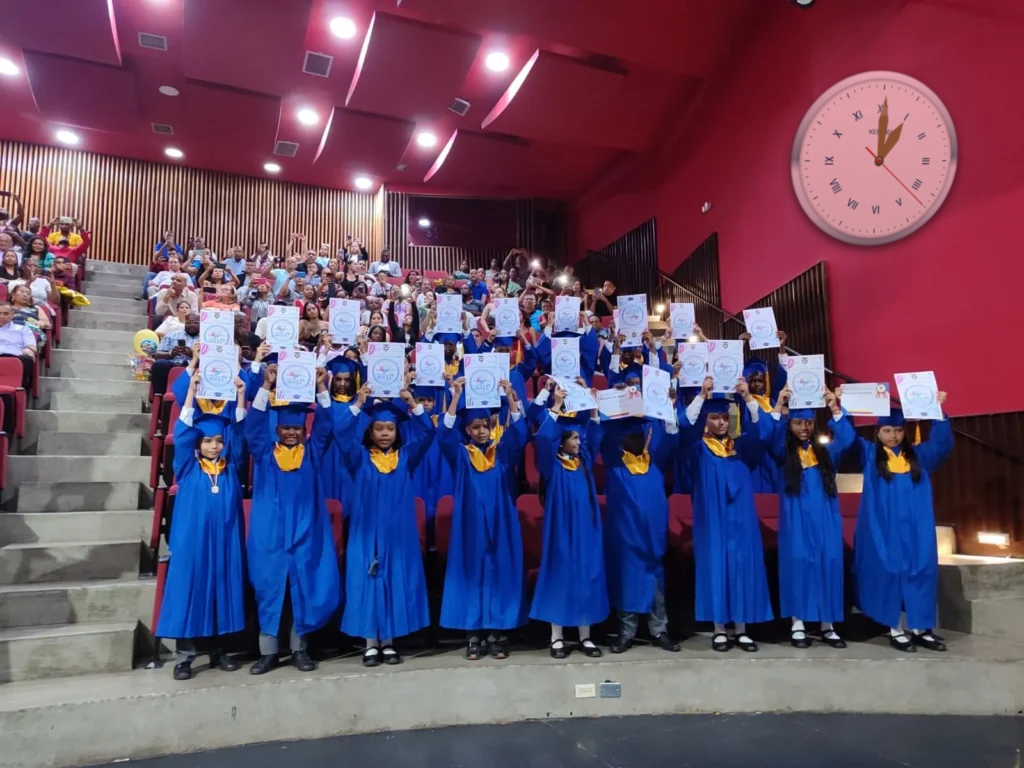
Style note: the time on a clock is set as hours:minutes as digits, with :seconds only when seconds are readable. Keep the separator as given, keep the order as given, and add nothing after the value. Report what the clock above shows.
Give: 1:00:22
